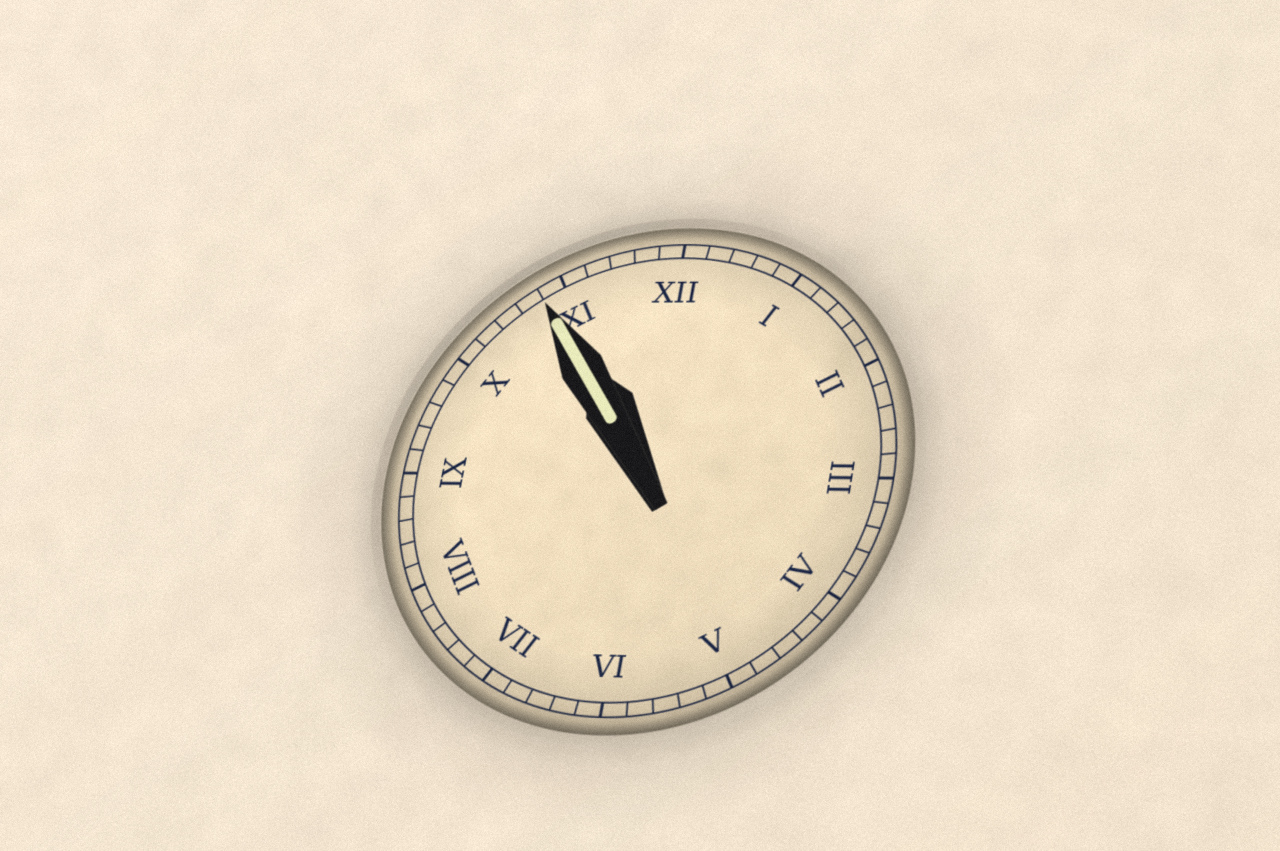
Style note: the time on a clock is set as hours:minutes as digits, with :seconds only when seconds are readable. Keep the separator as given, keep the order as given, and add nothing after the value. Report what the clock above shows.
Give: 10:54
